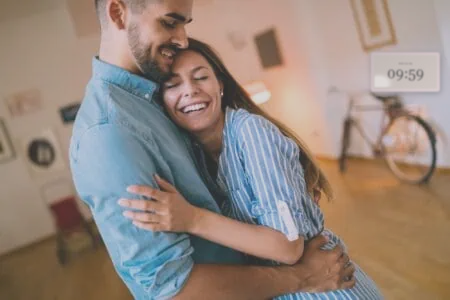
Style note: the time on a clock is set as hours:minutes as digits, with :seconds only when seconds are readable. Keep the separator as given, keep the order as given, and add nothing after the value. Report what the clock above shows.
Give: 9:59
